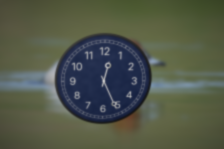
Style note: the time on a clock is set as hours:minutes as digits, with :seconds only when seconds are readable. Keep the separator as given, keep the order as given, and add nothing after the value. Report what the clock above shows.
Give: 12:26
